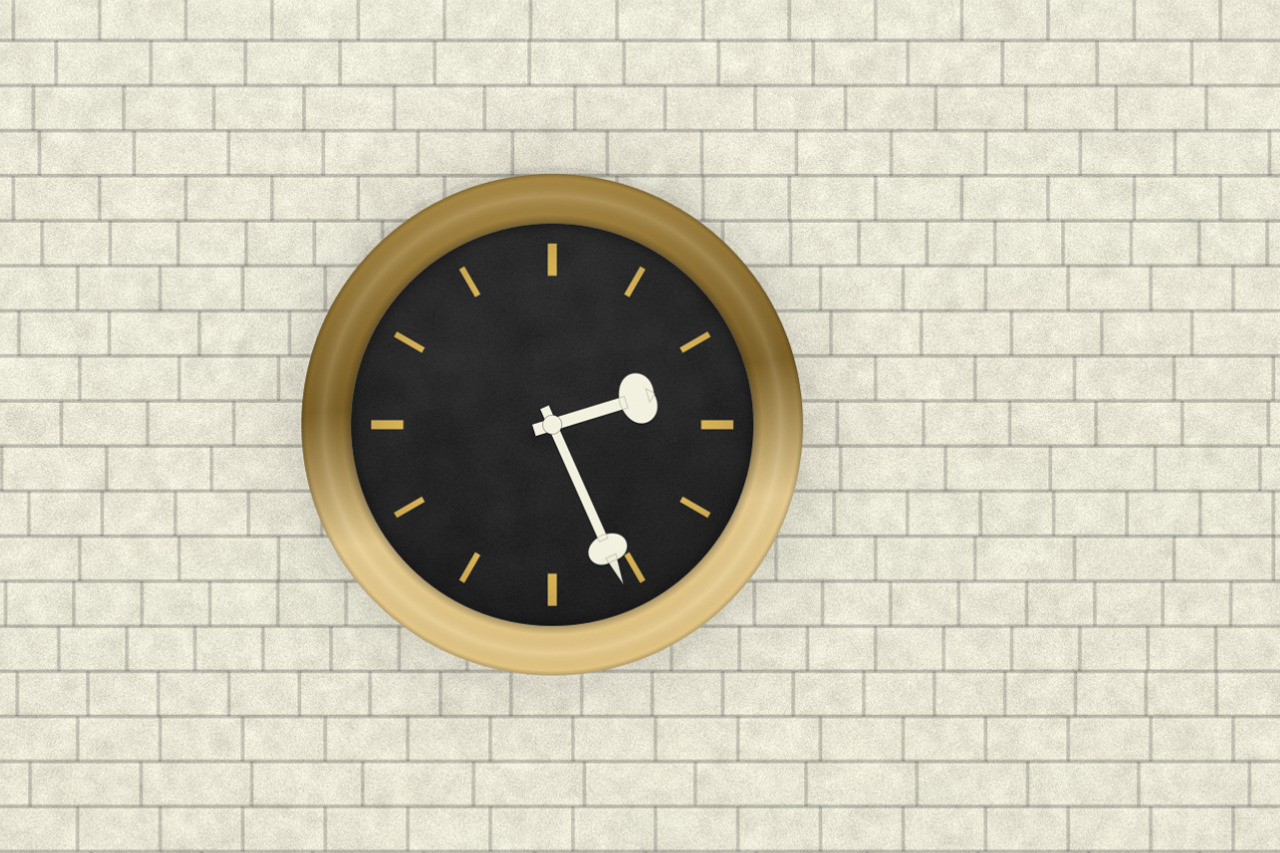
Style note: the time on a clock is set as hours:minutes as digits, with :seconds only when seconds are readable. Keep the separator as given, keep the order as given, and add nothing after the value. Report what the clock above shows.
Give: 2:26
